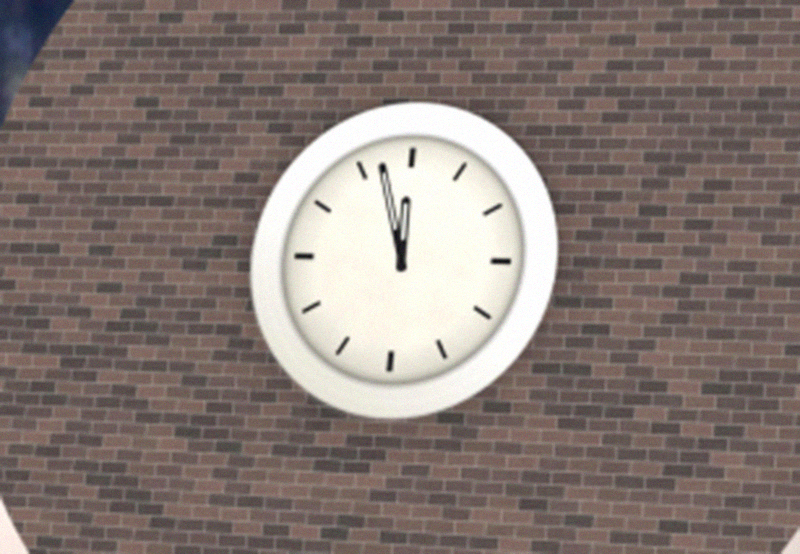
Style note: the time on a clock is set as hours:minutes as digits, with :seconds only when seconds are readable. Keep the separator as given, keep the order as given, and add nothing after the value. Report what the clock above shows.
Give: 11:57
